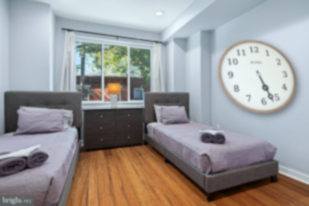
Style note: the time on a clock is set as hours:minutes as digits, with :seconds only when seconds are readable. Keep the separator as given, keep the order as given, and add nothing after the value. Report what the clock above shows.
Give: 5:27
